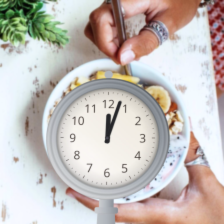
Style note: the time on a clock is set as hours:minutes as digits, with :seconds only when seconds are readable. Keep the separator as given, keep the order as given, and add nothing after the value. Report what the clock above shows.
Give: 12:03
